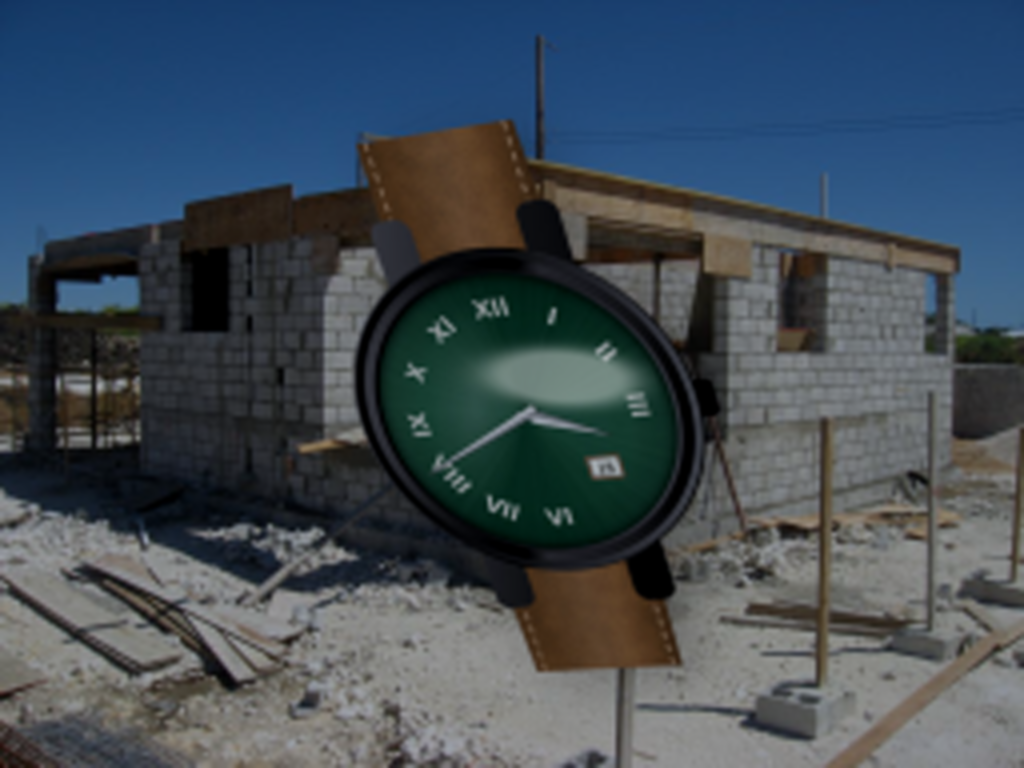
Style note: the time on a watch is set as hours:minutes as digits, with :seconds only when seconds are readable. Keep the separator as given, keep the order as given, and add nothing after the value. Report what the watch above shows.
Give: 3:41
